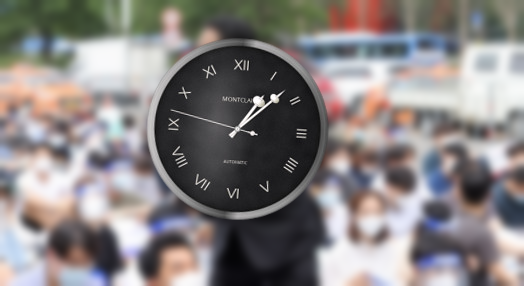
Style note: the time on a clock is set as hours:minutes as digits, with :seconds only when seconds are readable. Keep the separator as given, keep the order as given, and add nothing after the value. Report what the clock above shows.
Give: 1:07:47
